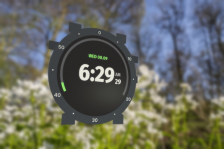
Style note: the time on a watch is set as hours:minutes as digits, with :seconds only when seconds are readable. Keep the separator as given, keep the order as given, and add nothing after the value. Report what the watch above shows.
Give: 6:29:29
